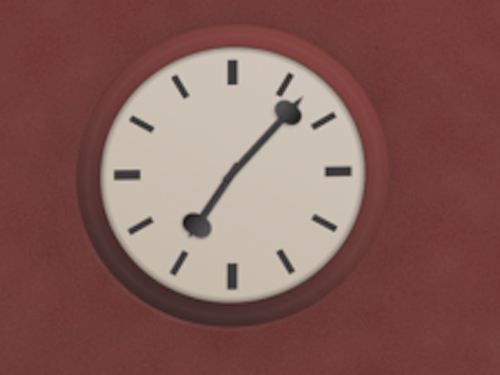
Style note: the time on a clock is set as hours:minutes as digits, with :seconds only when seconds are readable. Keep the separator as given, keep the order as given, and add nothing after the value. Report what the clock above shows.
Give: 7:07
